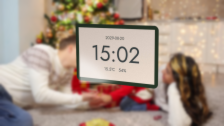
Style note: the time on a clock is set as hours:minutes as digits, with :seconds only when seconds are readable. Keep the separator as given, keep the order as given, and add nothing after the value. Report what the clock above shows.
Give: 15:02
